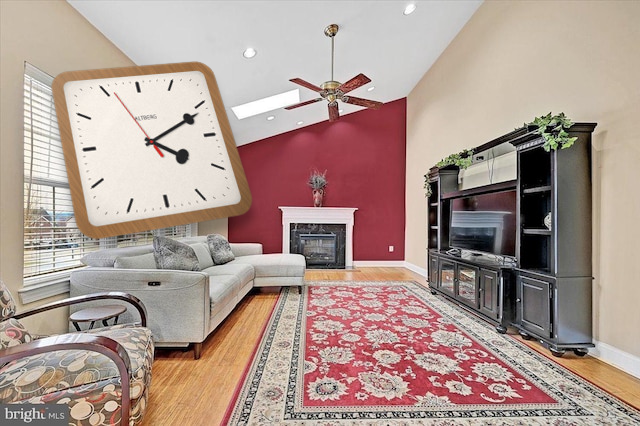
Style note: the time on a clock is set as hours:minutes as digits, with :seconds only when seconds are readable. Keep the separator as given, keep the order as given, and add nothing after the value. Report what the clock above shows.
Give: 4:10:56
